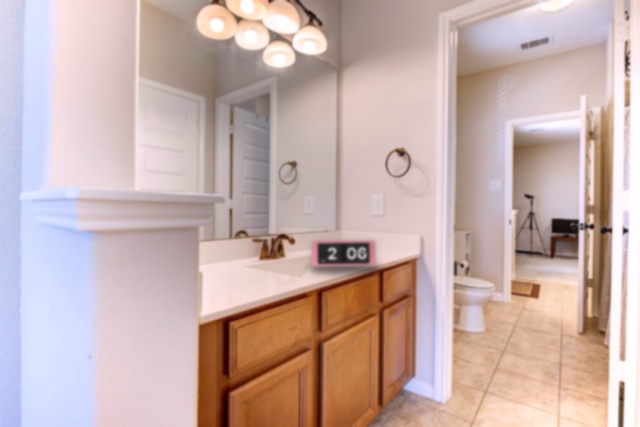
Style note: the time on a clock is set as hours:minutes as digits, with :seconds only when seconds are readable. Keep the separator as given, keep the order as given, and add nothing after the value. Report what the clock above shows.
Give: 2:06
